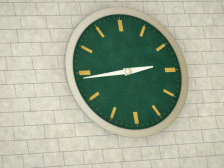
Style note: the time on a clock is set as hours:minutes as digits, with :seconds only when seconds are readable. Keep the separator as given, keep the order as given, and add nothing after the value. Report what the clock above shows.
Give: 2:44
